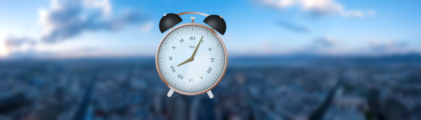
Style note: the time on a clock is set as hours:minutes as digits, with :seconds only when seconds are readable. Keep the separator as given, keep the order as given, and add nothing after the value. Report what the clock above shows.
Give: 8:04
